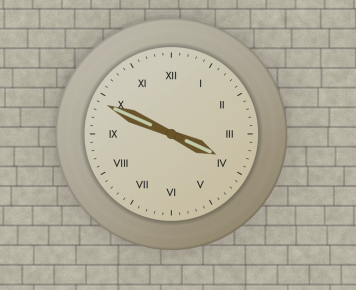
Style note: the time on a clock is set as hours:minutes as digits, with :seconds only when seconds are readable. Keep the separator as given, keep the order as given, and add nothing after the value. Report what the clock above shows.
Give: 3:49
